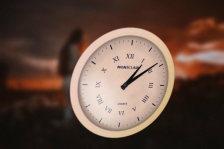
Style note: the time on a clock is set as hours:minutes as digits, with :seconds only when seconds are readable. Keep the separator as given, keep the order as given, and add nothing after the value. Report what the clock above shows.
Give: 1:09
